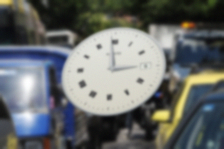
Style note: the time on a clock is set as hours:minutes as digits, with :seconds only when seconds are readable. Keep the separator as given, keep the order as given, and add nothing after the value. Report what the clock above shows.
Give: 2:59
